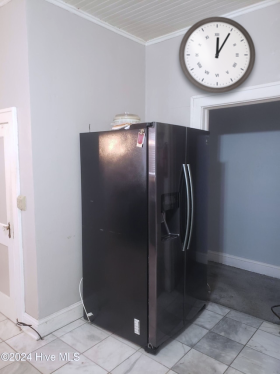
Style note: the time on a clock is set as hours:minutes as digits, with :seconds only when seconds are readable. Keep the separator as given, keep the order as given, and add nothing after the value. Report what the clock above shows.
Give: 12:05
